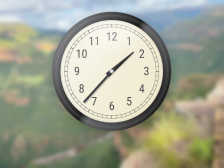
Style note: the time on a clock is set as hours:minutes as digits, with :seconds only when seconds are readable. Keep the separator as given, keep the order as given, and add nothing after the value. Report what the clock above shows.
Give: 1:37
